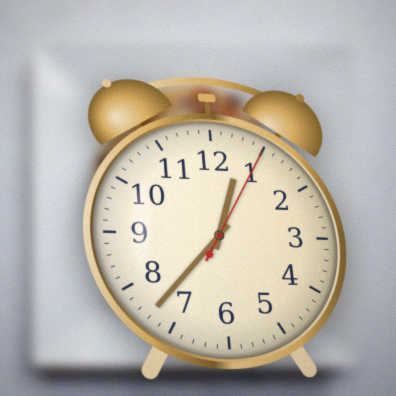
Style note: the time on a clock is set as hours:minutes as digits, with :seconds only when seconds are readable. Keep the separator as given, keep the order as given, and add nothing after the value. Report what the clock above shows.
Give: 12:37:05
